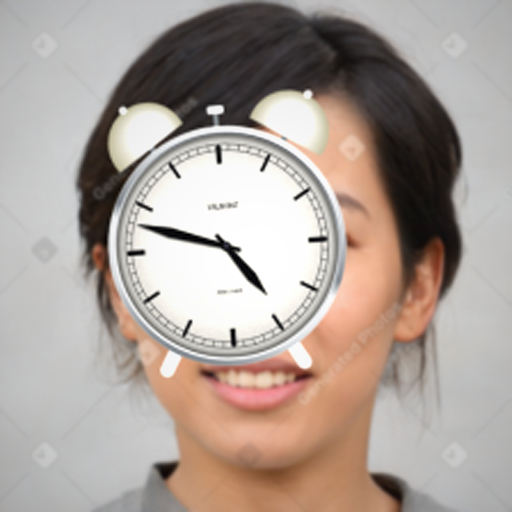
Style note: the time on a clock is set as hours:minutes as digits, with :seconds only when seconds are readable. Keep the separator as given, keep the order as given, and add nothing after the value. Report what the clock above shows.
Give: 4:48
